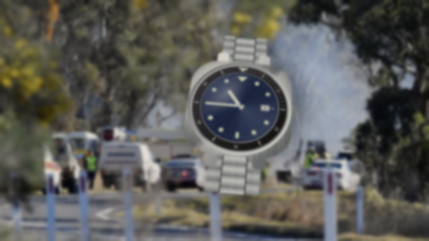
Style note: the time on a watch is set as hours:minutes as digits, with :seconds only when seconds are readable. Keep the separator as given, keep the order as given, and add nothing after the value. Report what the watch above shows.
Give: 10:45
